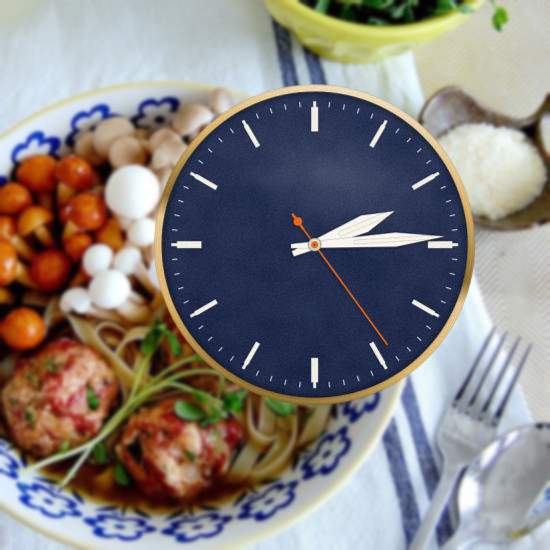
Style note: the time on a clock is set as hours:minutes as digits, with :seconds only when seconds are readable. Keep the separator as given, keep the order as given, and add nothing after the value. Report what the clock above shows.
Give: 2:14:24
